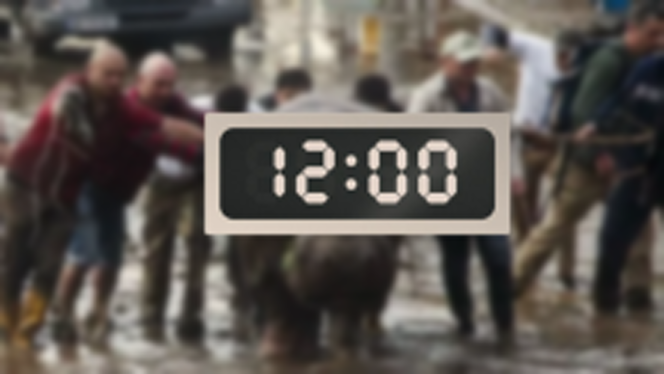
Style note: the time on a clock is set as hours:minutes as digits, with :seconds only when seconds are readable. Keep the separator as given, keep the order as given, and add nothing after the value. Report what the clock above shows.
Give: 12:00
